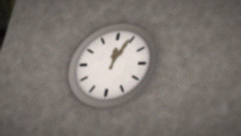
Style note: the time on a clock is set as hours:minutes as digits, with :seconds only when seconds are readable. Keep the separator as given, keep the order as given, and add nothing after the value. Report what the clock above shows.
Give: 12:04
